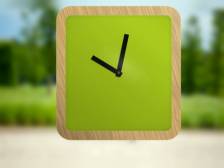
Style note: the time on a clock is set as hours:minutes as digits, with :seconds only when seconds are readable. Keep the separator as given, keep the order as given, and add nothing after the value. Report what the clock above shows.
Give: 10:02
